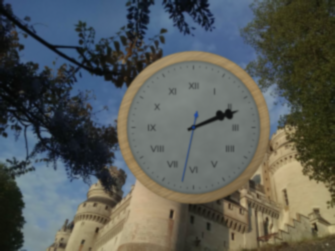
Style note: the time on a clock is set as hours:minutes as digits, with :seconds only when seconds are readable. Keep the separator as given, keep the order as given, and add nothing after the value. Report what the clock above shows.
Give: 2:11:32
